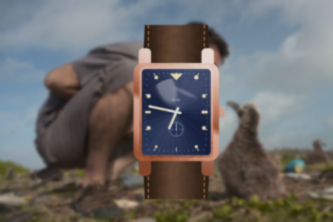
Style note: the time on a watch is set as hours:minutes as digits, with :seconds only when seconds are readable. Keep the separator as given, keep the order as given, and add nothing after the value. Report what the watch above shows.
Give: 6:47
